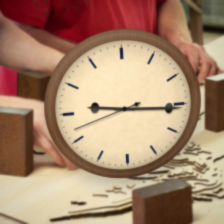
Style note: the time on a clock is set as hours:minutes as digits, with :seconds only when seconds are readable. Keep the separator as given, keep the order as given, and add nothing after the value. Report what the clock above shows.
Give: 9:15:42
